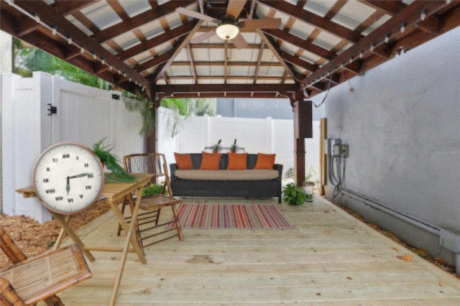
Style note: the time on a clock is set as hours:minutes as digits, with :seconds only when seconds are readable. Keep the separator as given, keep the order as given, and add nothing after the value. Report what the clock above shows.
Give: 6:14
